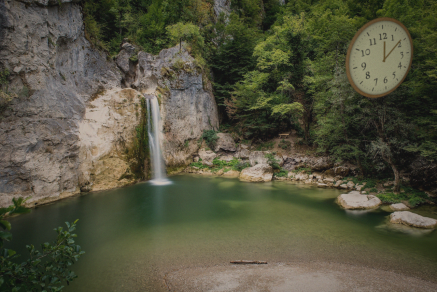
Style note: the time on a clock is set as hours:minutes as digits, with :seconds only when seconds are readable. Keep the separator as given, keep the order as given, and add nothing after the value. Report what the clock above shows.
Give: 12:09
